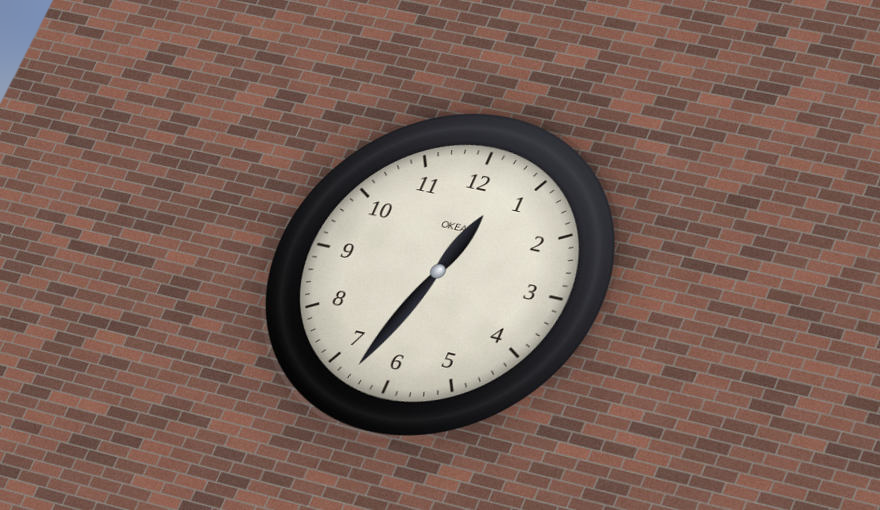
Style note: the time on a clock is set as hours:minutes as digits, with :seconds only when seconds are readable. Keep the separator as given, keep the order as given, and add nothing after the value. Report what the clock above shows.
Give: 12:33
